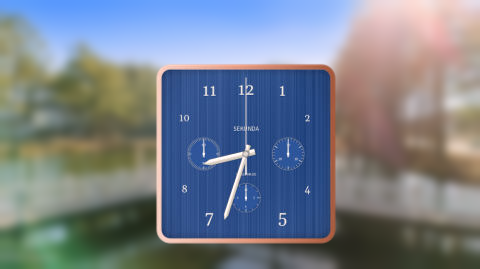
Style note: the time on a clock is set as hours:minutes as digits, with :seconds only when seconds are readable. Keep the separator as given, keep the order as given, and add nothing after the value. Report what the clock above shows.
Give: 8:33
